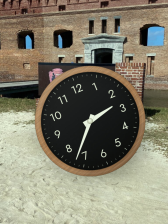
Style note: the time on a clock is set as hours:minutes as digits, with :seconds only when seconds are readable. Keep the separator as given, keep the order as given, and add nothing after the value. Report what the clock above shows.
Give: 2:37
